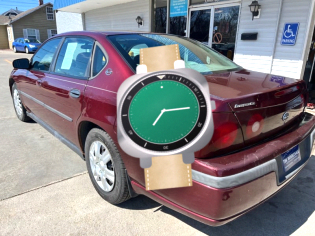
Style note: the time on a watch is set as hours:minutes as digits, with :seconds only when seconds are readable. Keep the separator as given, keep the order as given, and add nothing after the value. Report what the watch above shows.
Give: 7:15
